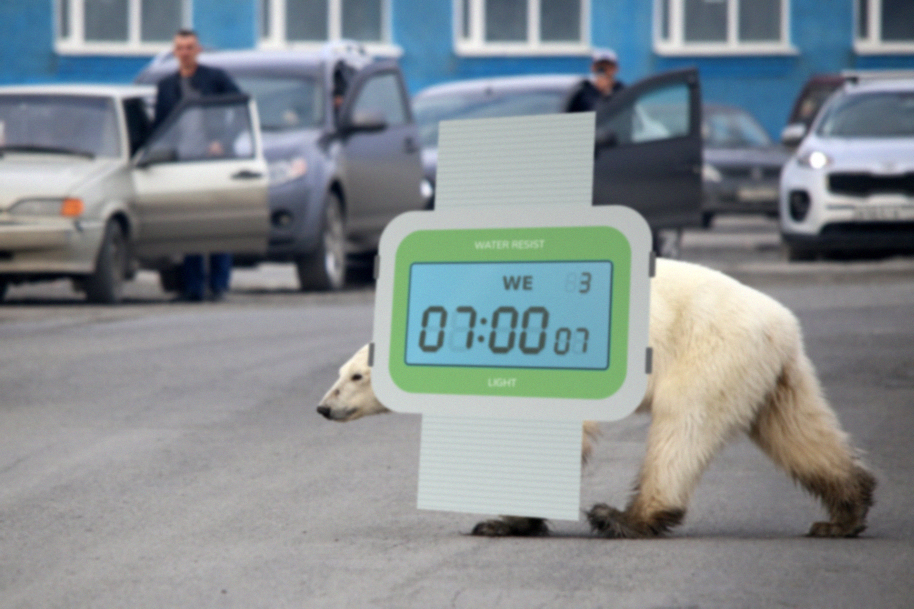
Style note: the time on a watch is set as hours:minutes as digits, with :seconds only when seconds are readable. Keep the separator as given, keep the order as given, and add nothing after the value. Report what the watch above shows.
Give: 7:00:07
